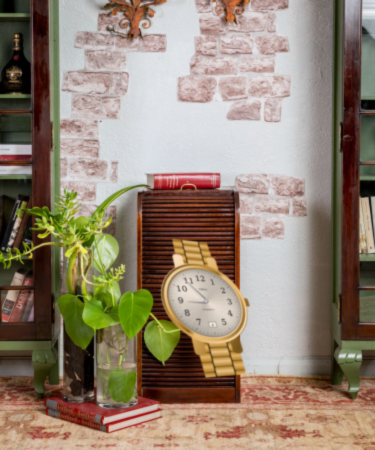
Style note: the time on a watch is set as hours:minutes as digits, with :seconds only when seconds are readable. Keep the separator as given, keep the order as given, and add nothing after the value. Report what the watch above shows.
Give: 8:54
